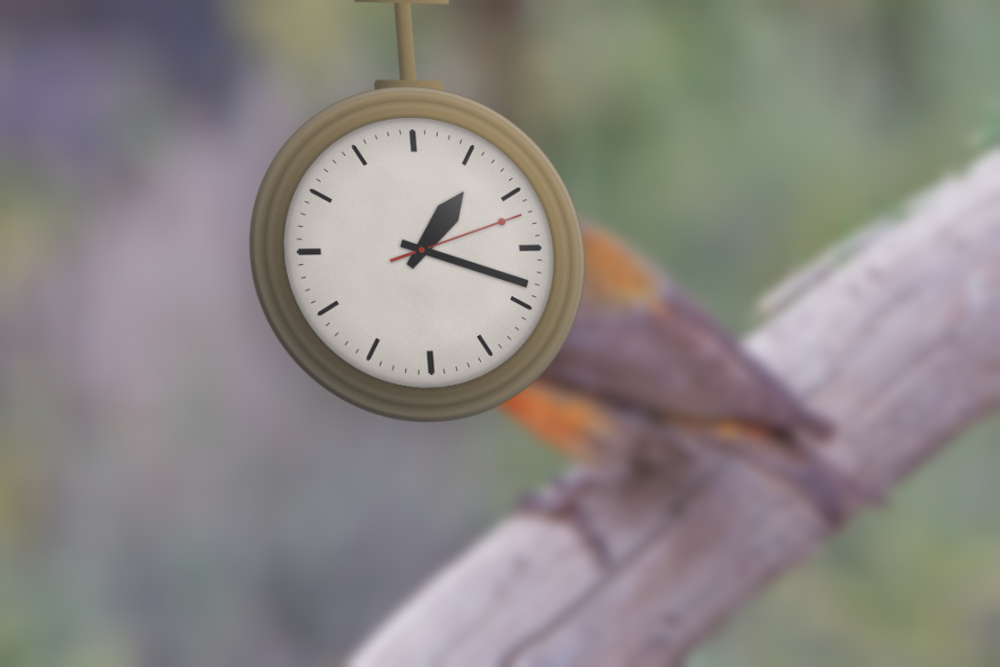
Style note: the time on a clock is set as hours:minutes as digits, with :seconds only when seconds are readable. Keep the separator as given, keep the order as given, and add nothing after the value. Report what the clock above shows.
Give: 1:18:12
